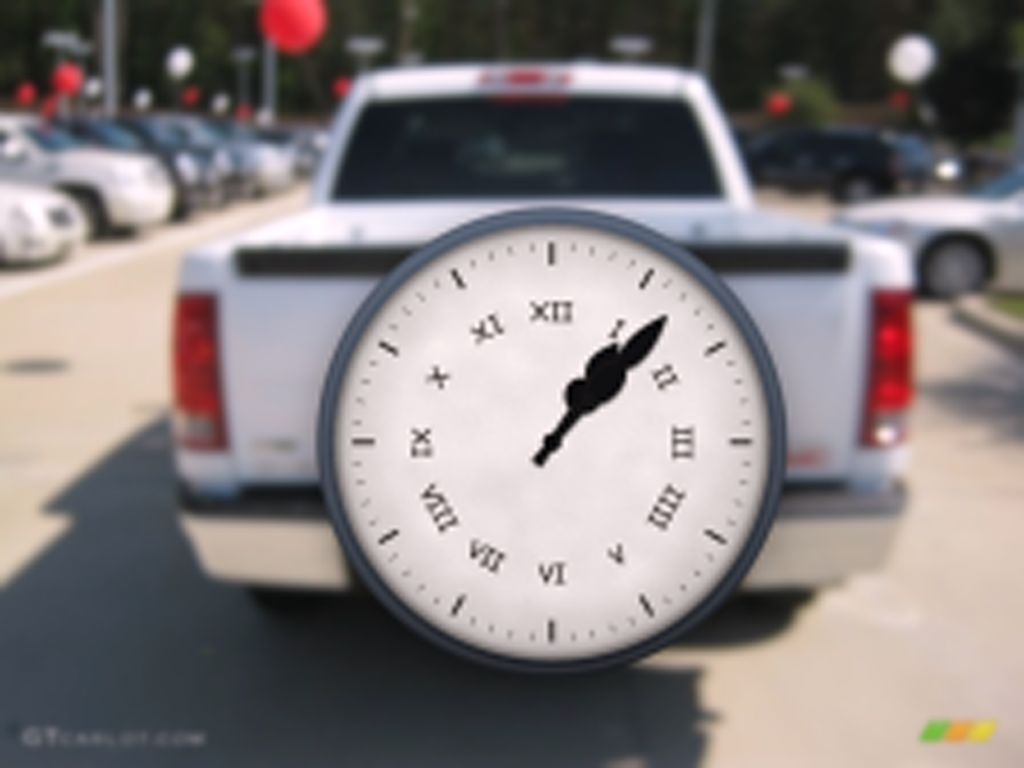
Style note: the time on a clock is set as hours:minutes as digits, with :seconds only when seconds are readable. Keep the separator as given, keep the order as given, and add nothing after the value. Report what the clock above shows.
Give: 1:07
